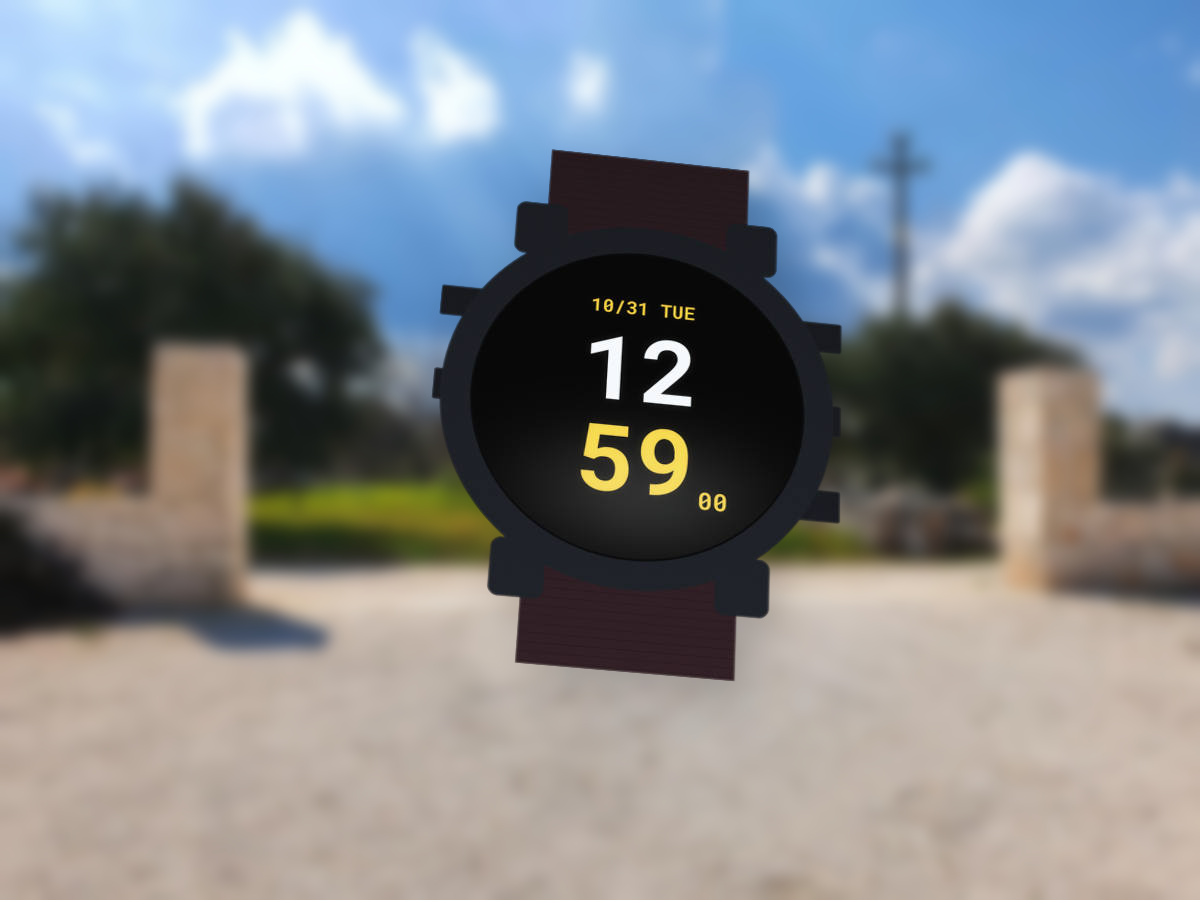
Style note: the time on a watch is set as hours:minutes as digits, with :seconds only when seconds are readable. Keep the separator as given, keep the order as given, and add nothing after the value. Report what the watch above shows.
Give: 12:59:00
